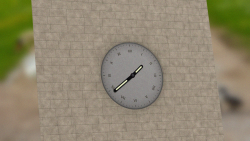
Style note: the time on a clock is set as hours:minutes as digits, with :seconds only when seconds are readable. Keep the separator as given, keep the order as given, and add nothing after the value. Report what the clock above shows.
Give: 1:39
